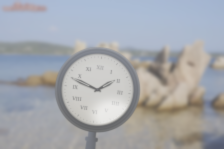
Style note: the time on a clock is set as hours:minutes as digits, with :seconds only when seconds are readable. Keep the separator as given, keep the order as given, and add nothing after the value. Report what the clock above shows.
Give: 1:48
